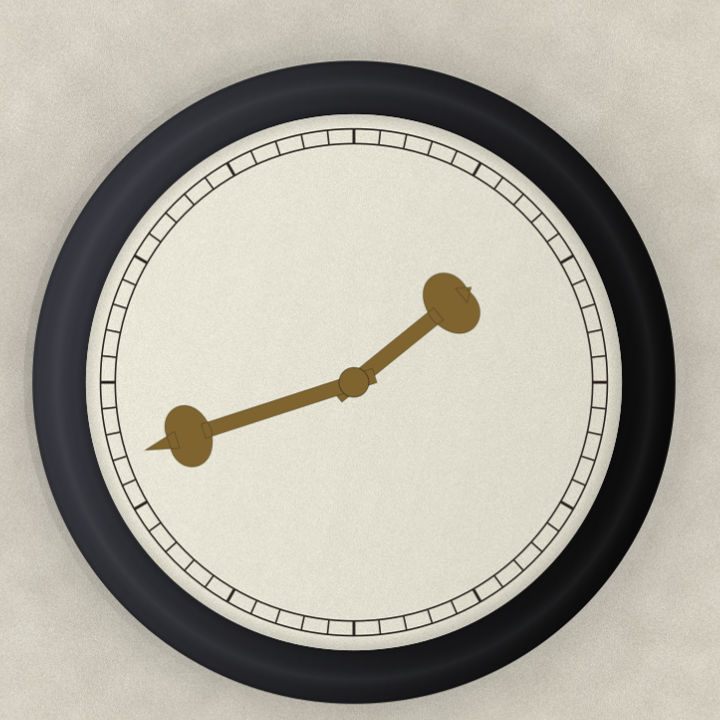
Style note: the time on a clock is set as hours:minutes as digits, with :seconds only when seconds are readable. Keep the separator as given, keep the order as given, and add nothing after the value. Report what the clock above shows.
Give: 1:42
